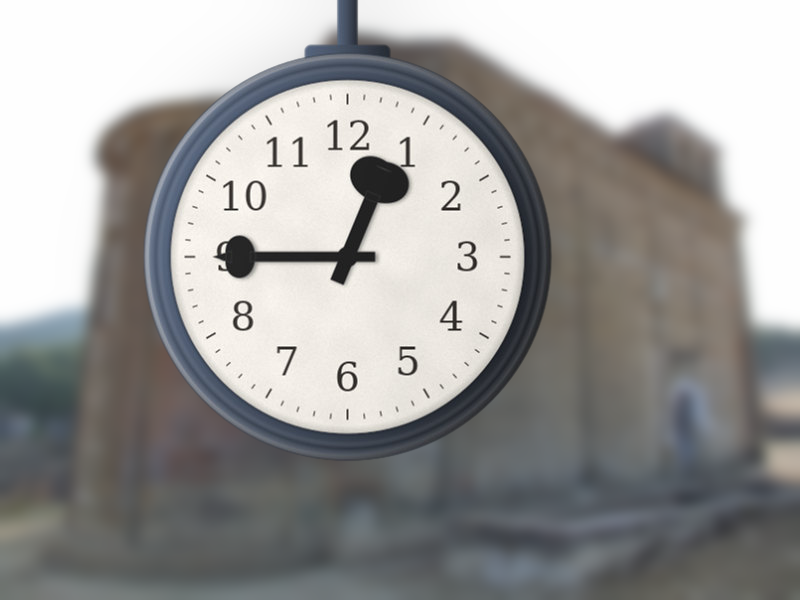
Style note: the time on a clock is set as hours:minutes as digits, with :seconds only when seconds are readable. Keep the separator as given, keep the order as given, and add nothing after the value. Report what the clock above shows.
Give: 12:45
